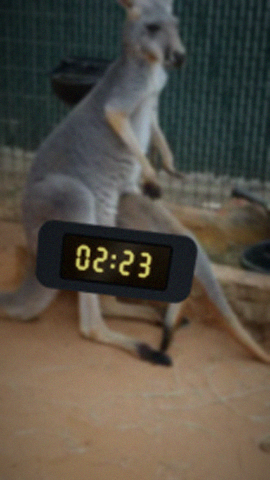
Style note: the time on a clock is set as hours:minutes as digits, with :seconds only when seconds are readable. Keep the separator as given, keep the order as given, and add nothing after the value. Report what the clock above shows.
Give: 2:23
